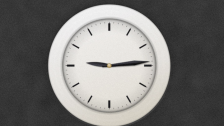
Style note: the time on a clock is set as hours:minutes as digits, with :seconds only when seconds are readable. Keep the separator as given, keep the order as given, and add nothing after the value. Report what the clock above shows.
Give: 9:14
